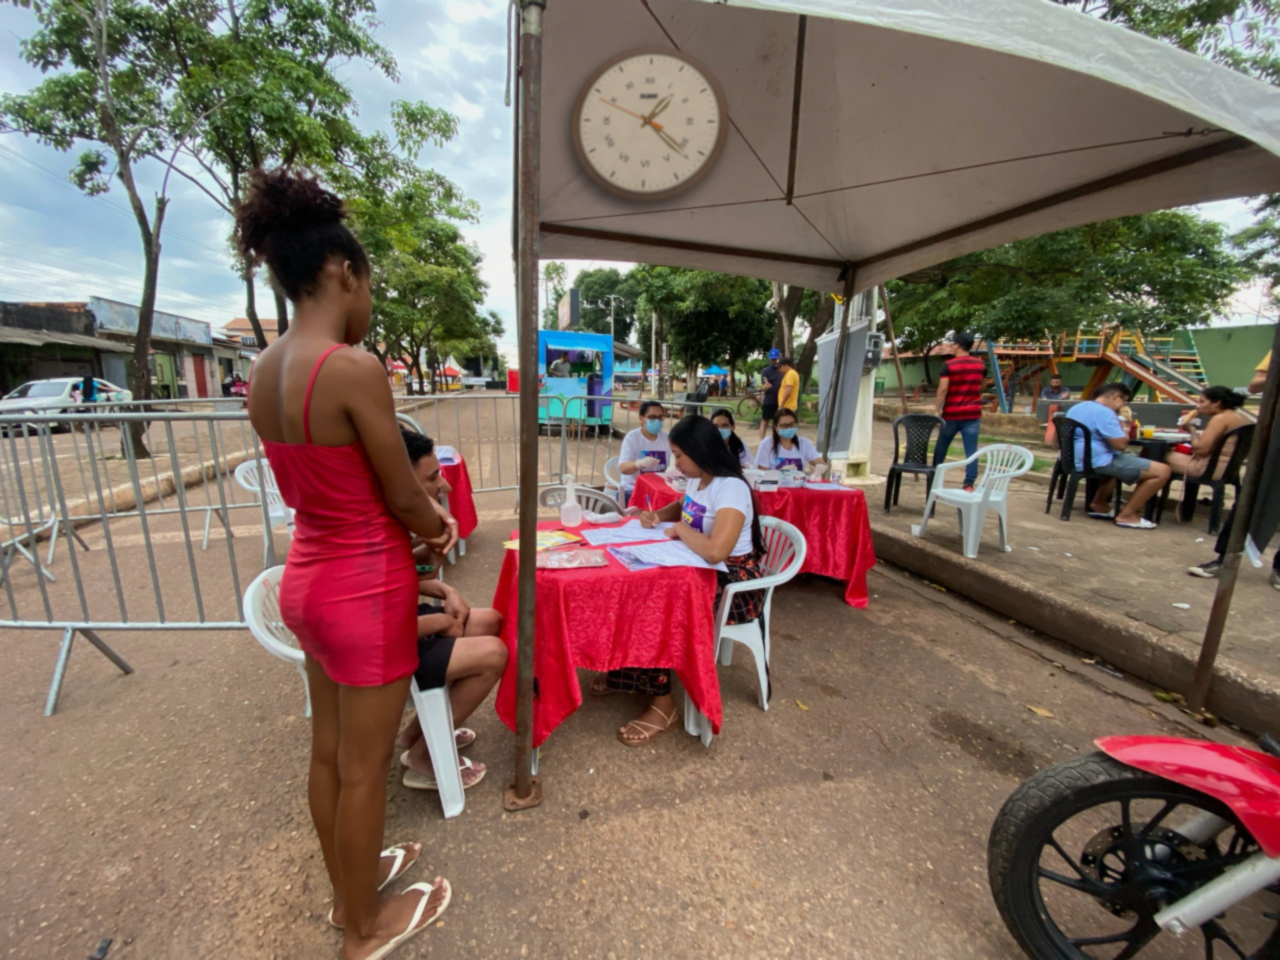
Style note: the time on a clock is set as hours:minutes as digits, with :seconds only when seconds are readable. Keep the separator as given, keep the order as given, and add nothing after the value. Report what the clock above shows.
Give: 1:21:49
